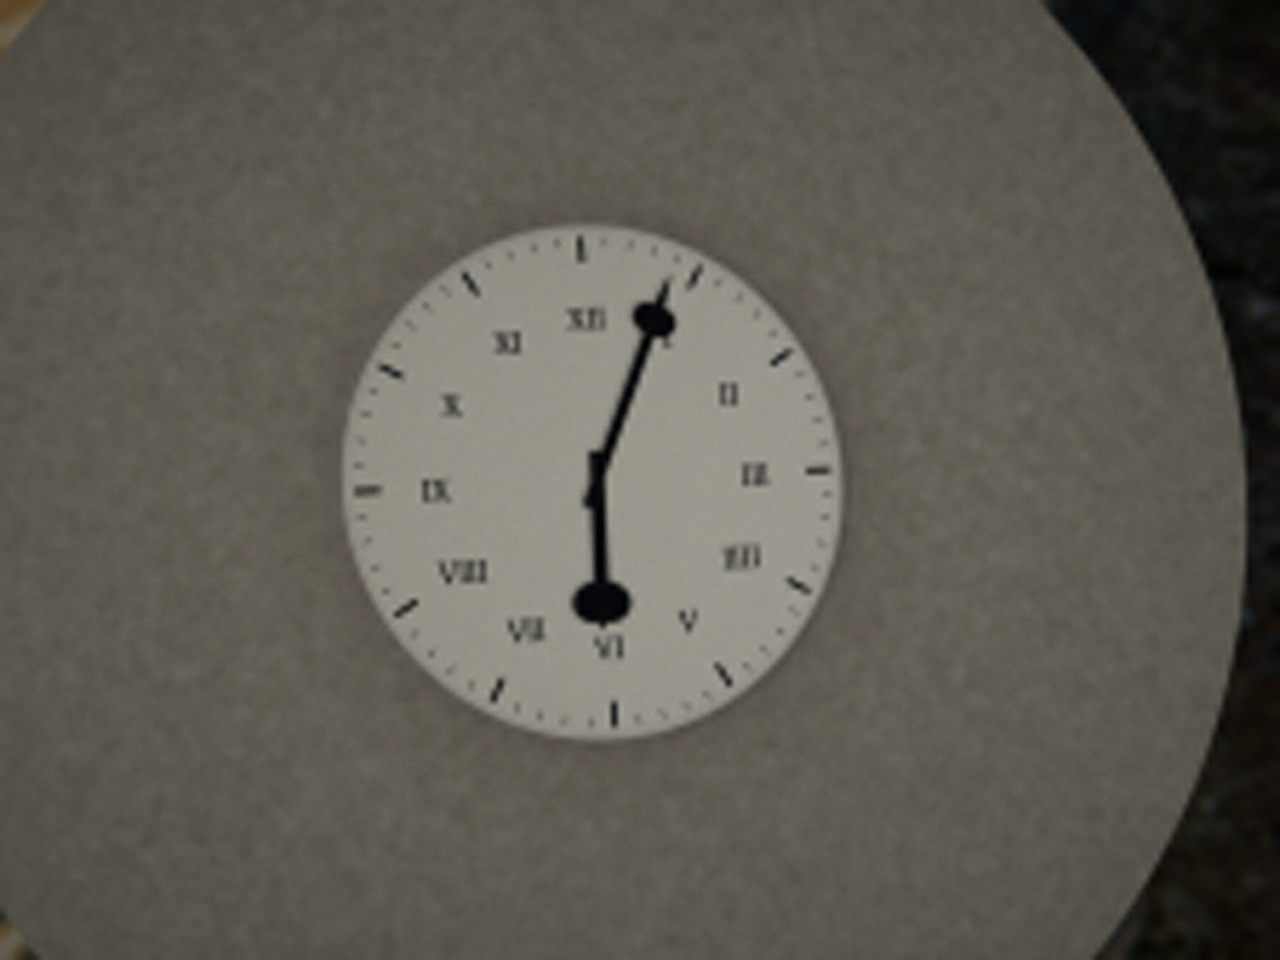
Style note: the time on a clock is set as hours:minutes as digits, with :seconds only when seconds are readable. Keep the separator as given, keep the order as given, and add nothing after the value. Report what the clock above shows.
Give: 6:04
